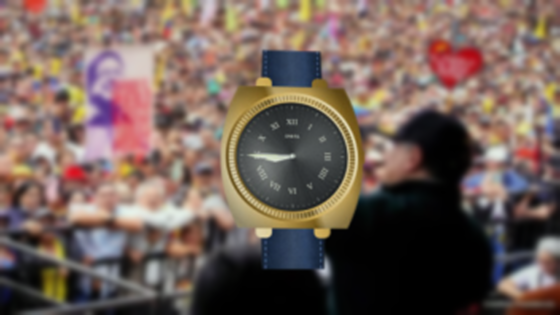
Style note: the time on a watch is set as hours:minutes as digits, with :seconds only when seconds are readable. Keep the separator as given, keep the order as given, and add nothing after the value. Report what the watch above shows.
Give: 8:45
